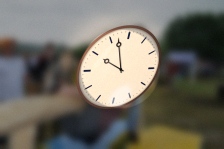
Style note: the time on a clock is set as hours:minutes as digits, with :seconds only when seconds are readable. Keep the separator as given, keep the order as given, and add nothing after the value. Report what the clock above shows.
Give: 9:57
